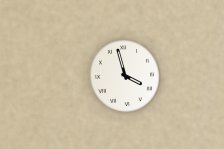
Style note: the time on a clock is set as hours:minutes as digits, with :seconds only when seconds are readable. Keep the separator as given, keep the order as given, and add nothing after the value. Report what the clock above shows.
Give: 3:58
